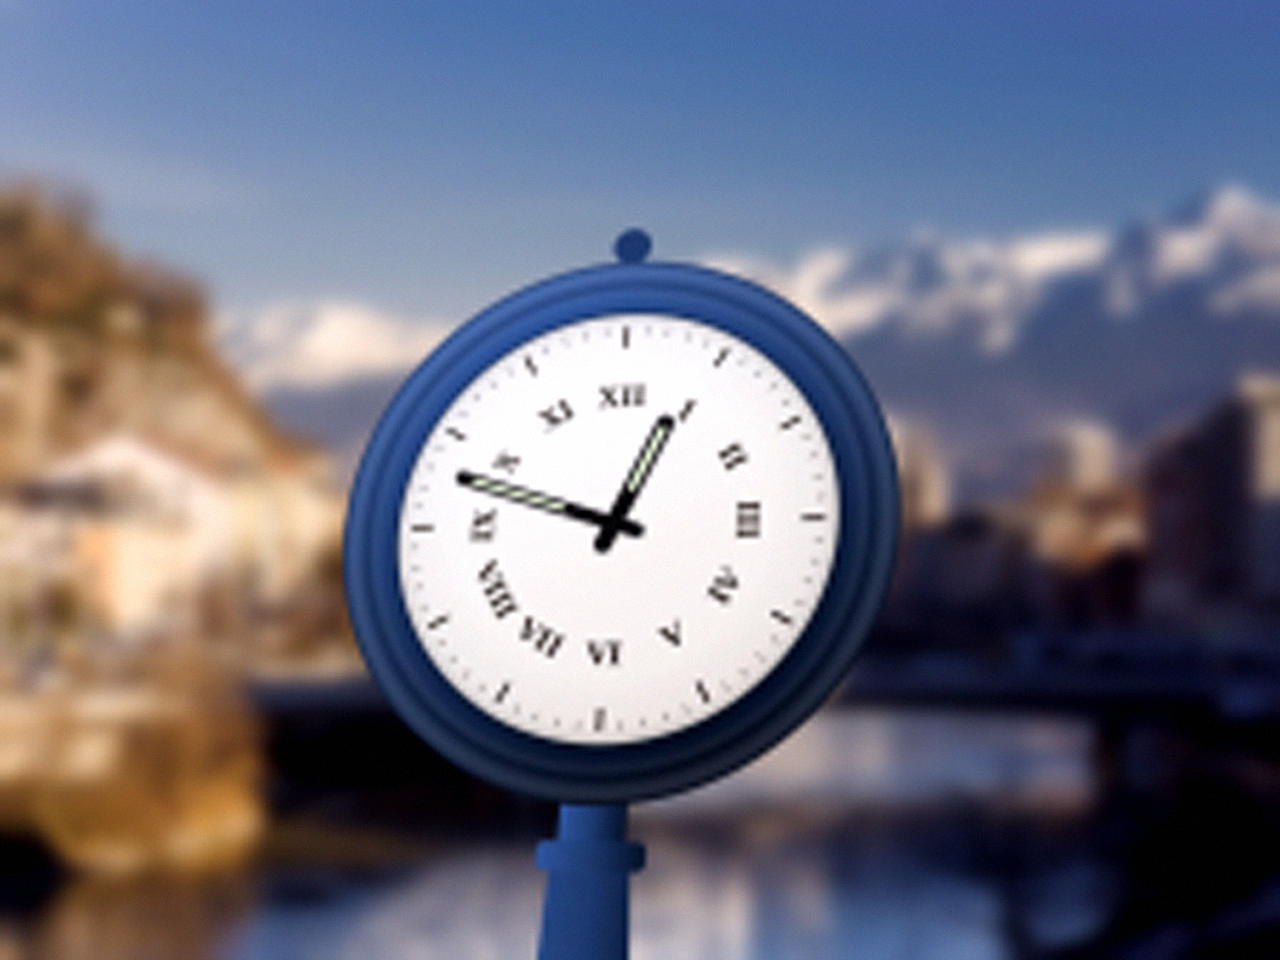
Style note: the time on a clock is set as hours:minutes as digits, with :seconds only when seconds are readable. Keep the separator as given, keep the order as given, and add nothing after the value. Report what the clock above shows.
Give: 12:48
